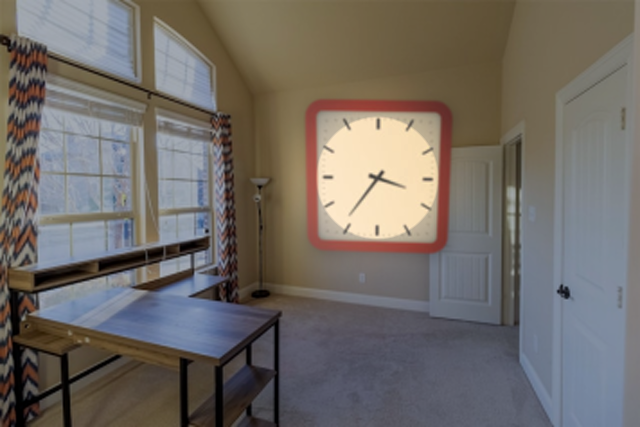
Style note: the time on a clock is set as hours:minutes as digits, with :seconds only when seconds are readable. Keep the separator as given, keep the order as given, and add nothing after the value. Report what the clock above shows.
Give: 3:36
